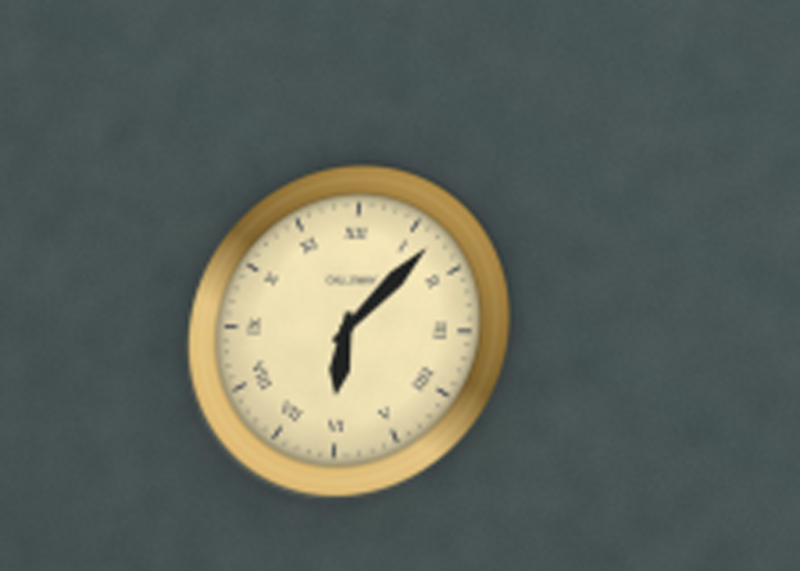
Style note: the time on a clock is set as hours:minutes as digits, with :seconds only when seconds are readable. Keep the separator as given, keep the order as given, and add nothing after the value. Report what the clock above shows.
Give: 6:07
